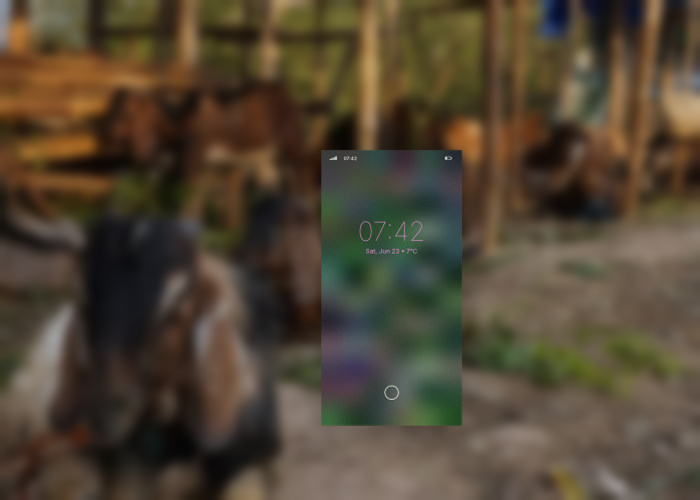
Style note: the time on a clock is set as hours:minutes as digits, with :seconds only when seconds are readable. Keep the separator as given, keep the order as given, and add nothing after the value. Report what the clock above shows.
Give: 7:42
